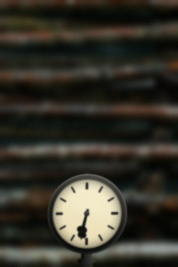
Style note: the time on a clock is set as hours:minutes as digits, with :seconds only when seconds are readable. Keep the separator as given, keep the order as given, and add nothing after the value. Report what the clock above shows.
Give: 6:32
